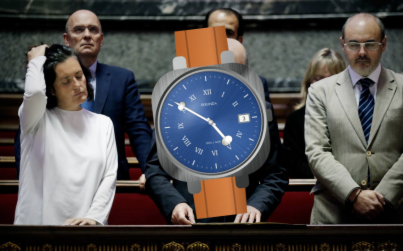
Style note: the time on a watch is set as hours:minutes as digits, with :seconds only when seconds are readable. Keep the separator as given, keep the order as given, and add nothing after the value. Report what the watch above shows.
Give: 4:51
